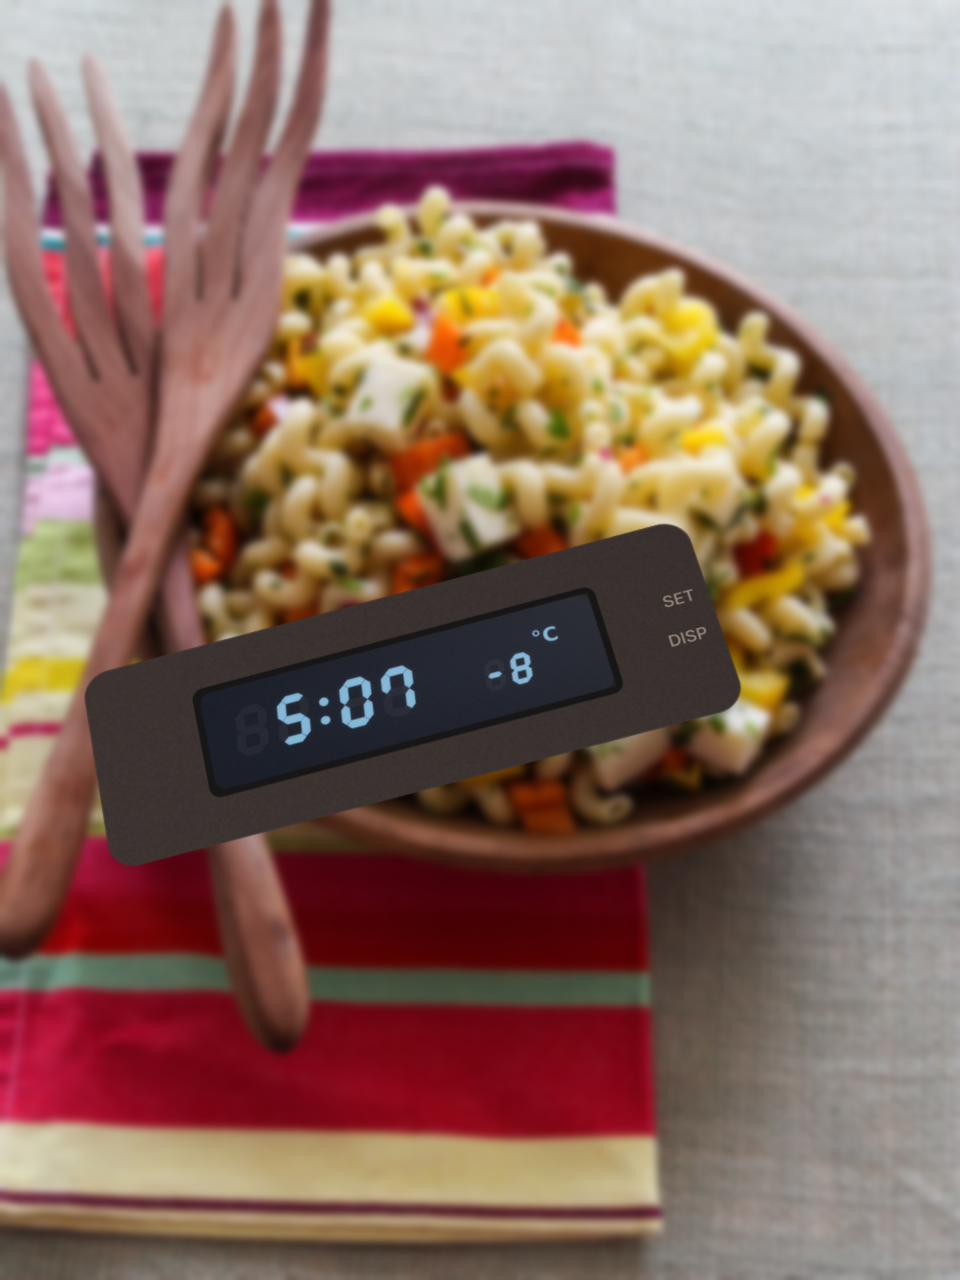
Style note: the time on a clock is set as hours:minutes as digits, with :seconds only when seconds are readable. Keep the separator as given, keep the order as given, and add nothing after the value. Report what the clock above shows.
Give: 5:07
